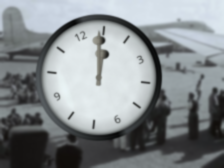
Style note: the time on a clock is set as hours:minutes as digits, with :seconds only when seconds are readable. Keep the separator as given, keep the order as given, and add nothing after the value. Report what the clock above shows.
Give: 1:04
